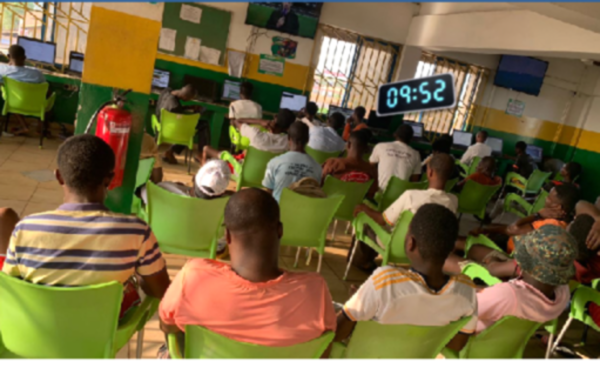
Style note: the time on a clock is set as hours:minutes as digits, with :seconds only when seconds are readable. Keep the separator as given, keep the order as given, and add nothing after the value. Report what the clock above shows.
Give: 9:52
